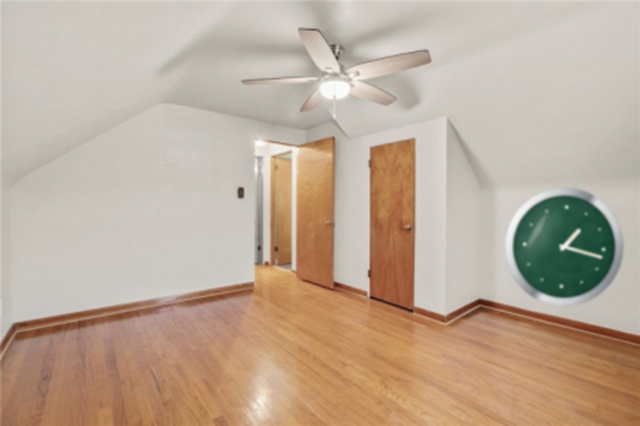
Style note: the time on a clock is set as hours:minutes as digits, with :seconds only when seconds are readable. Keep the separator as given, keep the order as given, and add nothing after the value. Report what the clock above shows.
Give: 1:17
